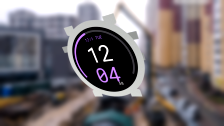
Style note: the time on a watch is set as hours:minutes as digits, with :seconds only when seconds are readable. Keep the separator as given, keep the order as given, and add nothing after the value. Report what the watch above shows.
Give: 12:04
